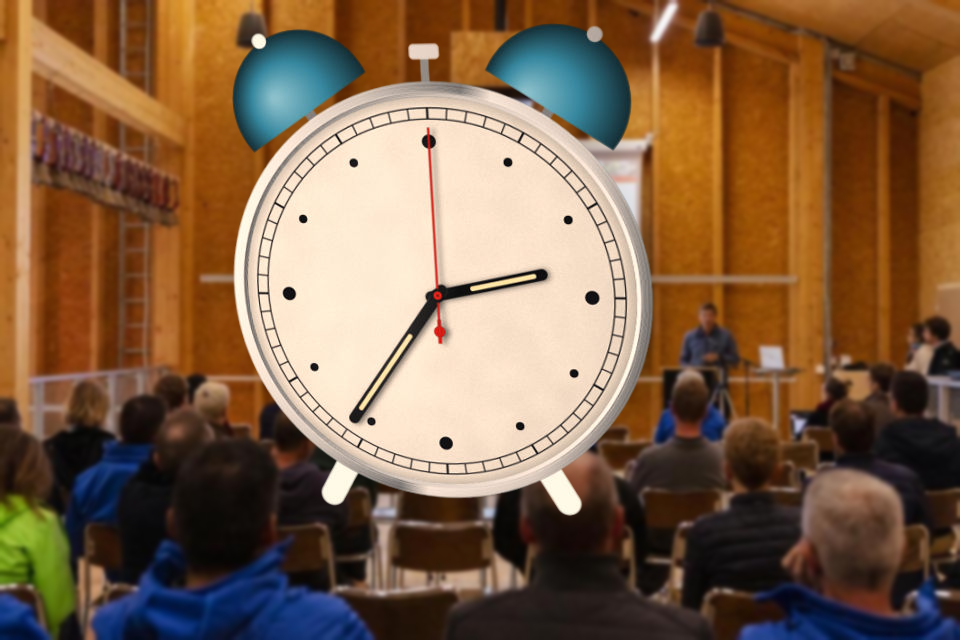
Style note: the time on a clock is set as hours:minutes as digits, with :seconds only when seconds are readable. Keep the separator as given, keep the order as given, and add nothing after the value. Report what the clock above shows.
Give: 2:36:00
